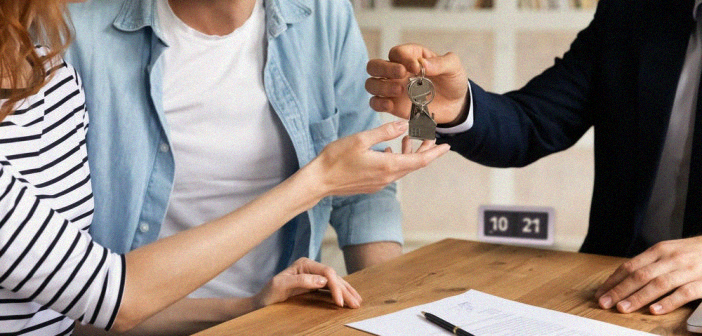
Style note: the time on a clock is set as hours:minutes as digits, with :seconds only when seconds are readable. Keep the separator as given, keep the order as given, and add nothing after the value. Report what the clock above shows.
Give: 10:21
